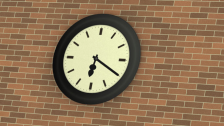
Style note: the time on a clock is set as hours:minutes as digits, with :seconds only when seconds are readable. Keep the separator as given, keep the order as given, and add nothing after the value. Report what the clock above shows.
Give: 6:20
